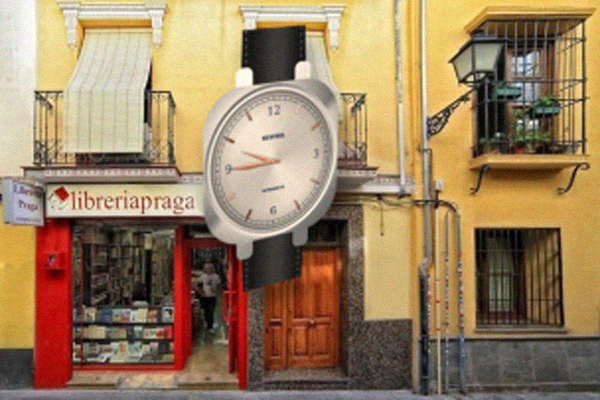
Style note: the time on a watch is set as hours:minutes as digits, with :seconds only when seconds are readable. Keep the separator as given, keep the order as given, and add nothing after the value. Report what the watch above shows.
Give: 9:45
